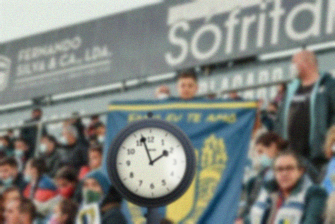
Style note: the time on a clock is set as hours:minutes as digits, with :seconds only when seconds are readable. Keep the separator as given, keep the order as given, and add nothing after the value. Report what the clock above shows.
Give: 1:57
